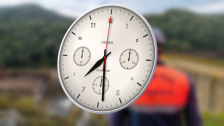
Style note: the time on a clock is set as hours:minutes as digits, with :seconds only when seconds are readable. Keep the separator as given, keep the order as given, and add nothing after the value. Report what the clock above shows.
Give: 7:29
